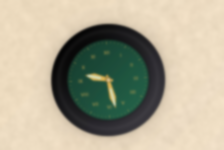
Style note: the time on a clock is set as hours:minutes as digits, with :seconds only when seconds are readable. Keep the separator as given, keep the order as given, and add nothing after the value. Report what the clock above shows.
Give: 9:28
